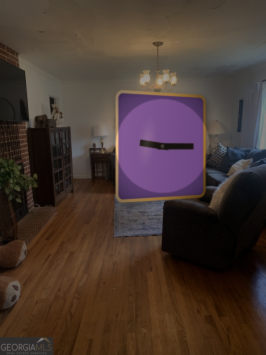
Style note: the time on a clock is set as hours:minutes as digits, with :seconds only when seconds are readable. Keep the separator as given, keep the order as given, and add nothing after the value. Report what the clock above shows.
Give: 9:15
